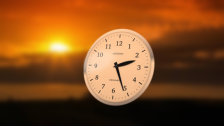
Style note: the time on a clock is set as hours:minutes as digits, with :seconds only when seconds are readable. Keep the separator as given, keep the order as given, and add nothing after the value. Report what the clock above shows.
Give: 2:26
